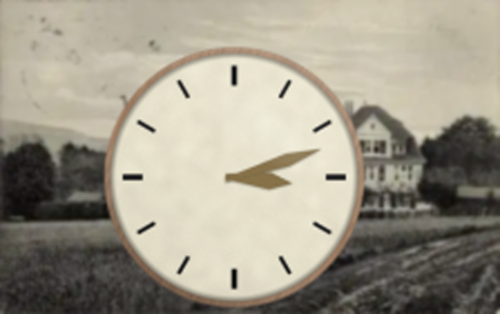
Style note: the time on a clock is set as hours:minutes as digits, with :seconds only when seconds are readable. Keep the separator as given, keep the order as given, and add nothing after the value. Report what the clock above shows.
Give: 3:12
